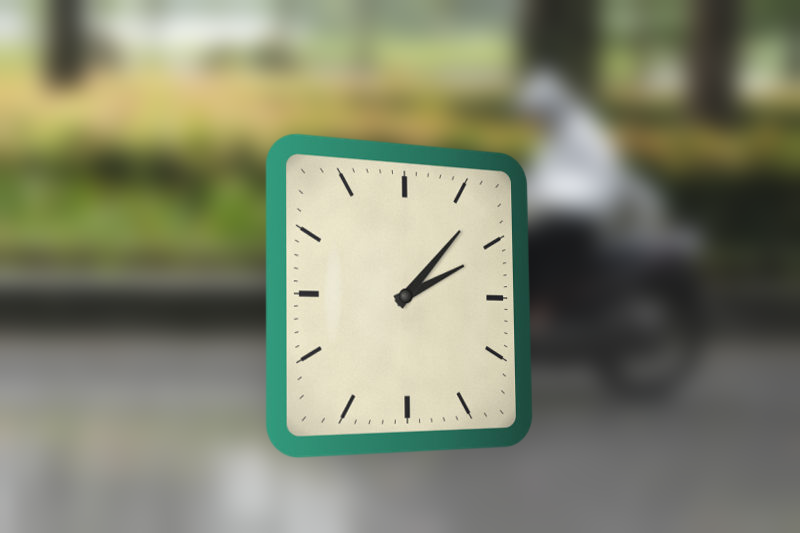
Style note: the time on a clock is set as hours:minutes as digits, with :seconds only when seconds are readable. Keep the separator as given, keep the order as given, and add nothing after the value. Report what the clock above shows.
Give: 2:07
